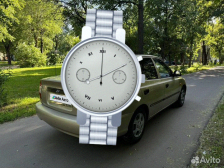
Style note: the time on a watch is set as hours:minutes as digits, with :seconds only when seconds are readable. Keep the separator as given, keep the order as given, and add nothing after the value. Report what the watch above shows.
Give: 8:10
